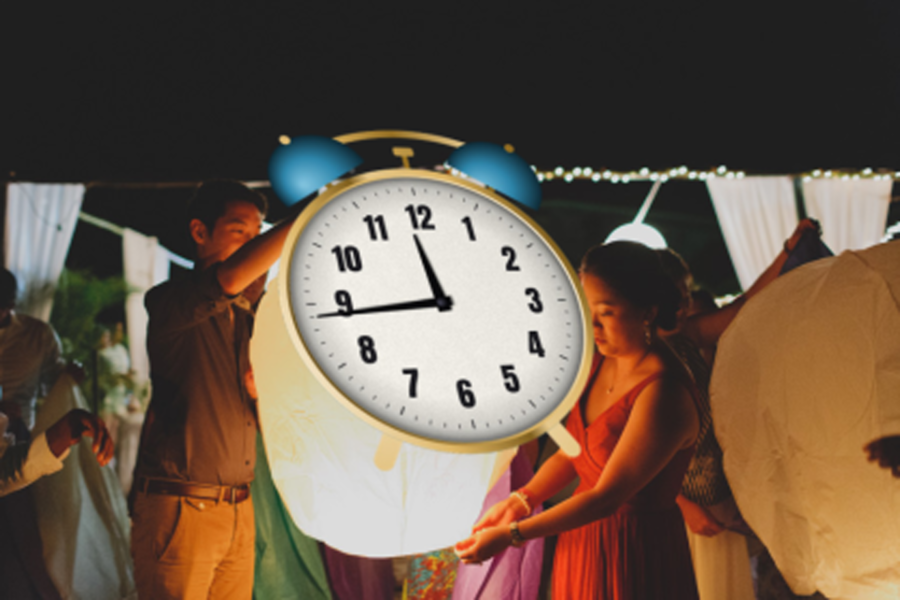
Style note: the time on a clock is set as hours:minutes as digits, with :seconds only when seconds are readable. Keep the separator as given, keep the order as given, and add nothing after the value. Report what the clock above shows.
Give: 11:44
